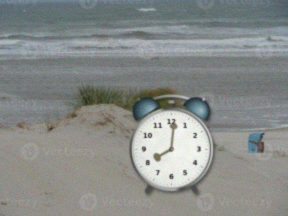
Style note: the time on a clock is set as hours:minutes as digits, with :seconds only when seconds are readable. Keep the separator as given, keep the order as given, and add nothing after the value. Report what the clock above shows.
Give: 8:01
